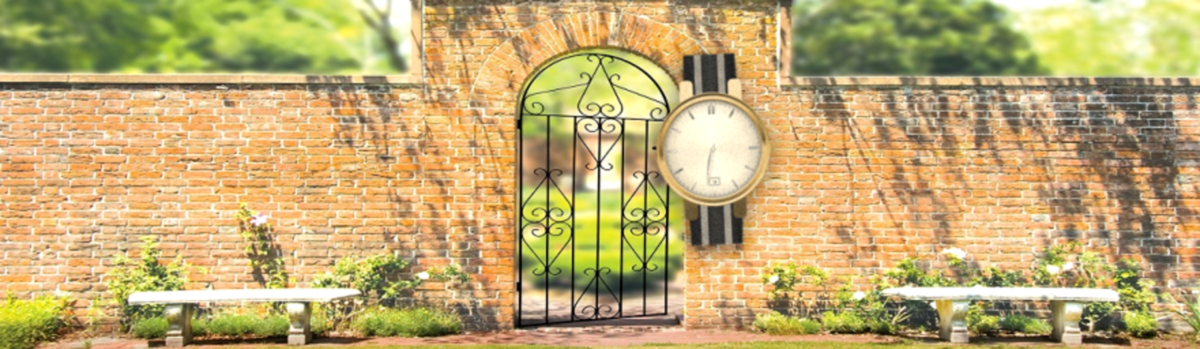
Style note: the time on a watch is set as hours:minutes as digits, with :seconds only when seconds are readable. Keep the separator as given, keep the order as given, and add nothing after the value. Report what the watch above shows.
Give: 6:32
